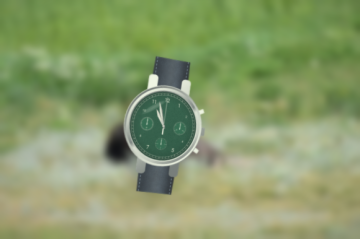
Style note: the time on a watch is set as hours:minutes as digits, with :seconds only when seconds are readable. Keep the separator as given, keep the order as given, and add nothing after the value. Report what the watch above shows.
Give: 10:57
